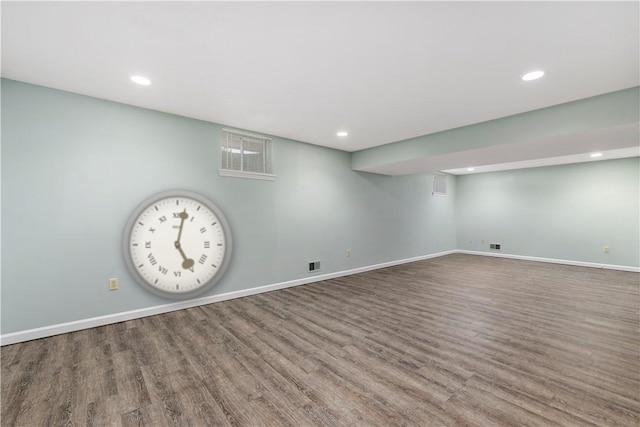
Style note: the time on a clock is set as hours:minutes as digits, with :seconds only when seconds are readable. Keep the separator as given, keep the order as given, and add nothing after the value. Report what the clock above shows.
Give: 5:02
